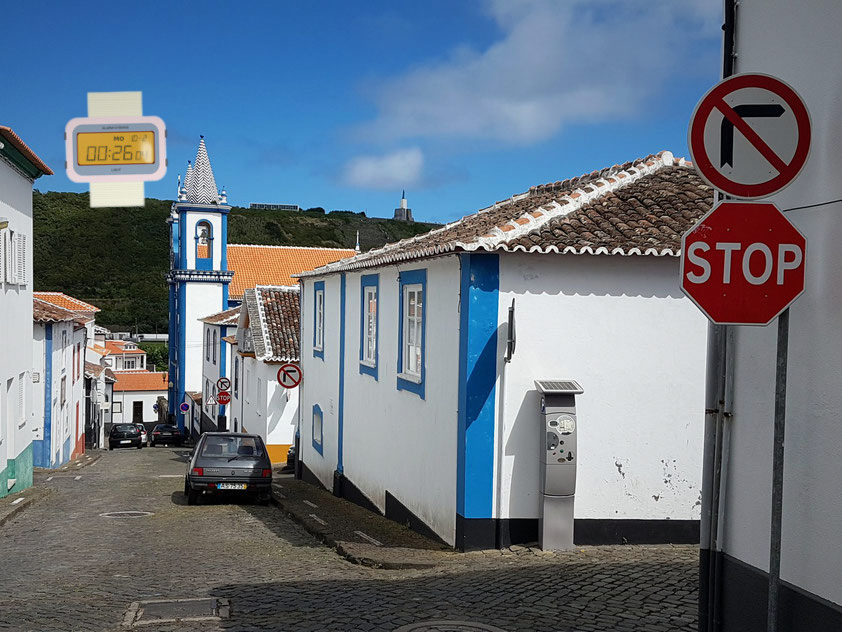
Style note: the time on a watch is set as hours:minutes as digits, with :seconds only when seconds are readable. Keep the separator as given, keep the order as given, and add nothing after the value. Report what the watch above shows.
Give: 0:26
